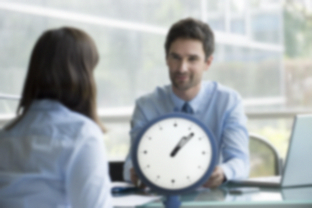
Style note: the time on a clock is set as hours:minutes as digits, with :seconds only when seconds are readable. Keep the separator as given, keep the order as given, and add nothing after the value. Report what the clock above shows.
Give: 1:07
